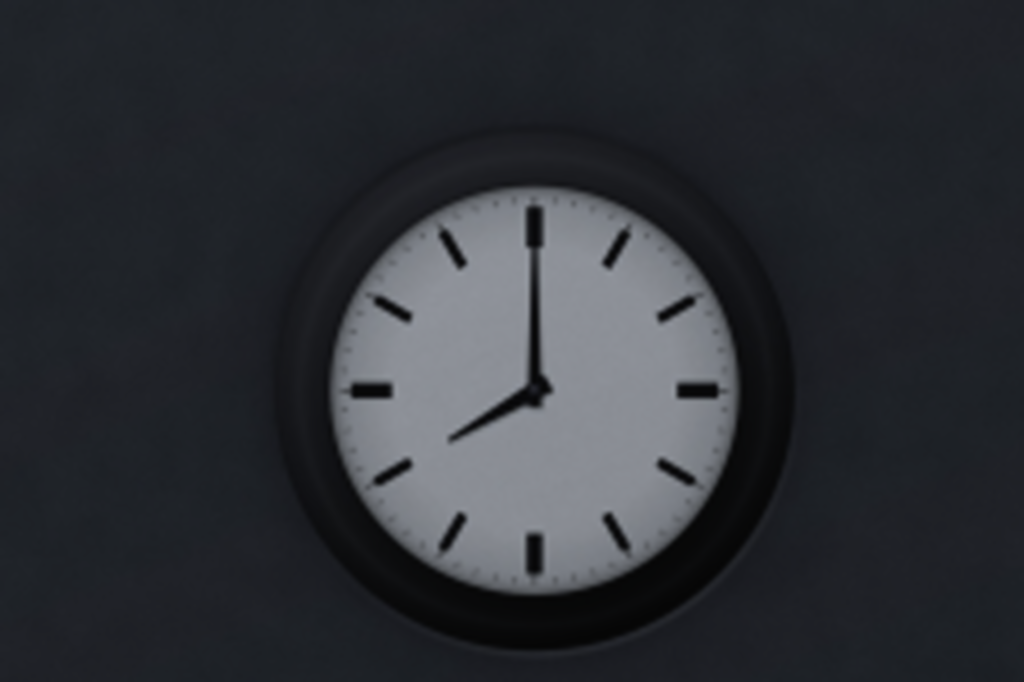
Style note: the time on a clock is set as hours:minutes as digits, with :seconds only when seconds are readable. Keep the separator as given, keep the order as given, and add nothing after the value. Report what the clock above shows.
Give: 8:00
